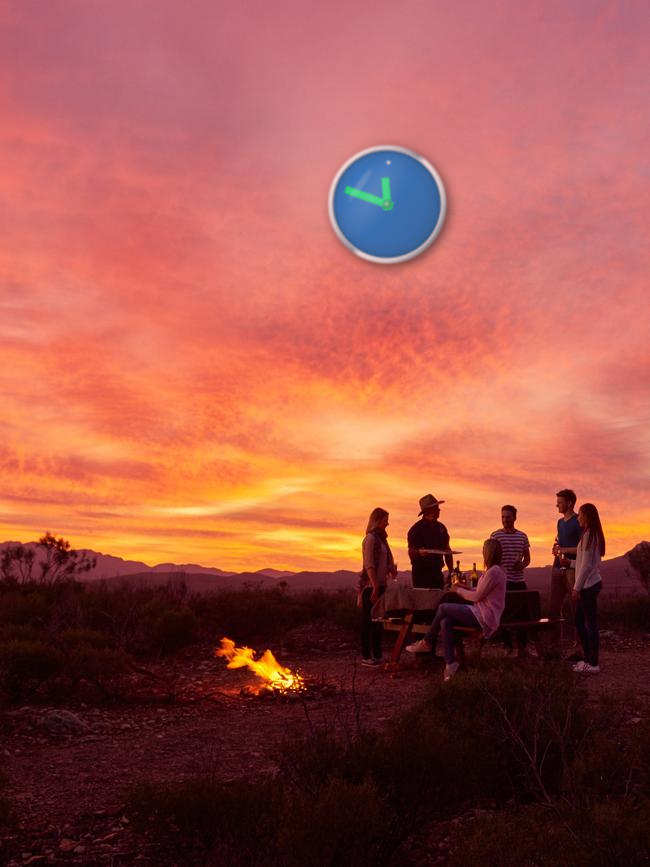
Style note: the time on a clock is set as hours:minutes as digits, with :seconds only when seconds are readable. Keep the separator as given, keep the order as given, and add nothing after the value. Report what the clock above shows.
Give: 11:48
